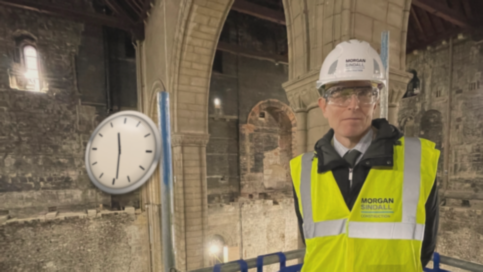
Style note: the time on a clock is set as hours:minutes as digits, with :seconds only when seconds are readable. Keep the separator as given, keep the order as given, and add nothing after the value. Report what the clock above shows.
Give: 11:29
